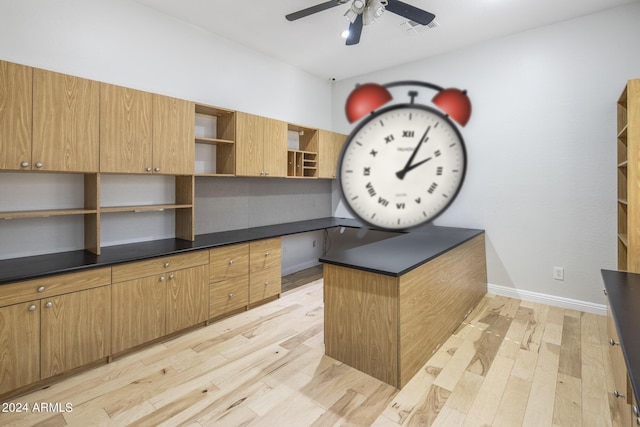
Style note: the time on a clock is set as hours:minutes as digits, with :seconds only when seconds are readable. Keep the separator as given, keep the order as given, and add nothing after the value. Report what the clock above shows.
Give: 2:04
